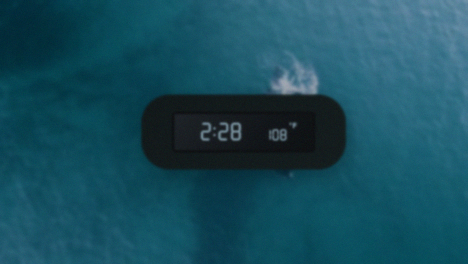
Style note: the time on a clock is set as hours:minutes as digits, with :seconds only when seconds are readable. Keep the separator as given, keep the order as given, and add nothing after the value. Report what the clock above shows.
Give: 2:28
